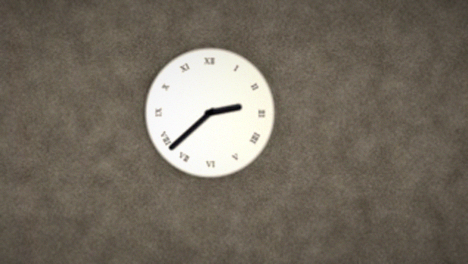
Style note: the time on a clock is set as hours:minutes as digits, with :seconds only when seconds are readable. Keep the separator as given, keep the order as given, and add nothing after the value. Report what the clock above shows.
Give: 2:38
